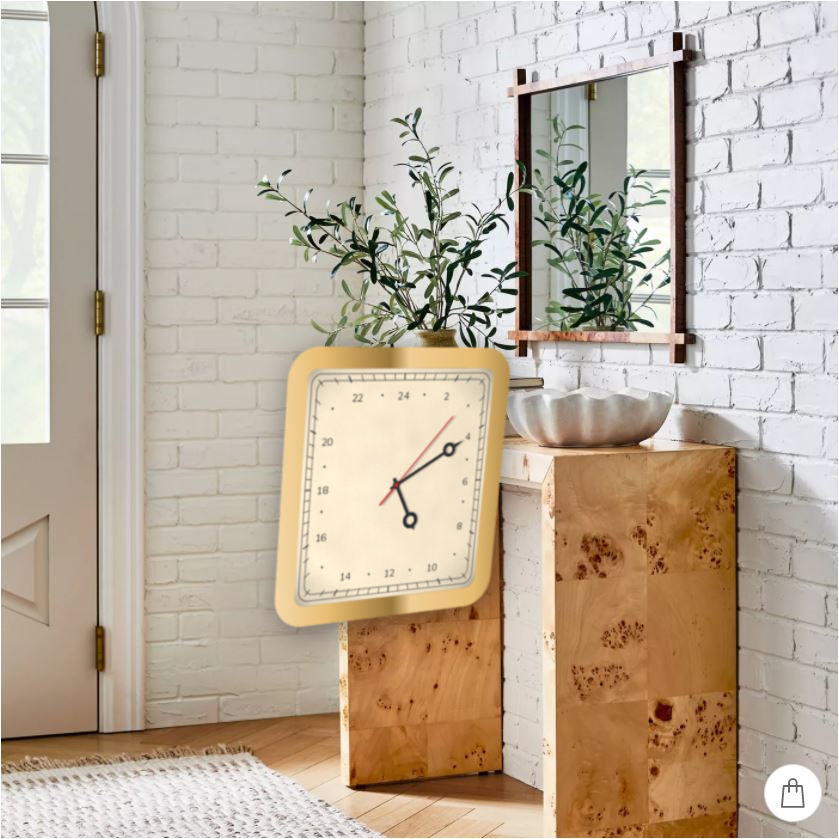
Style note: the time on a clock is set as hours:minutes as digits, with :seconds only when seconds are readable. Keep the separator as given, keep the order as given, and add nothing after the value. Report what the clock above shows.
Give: 10:10:07
